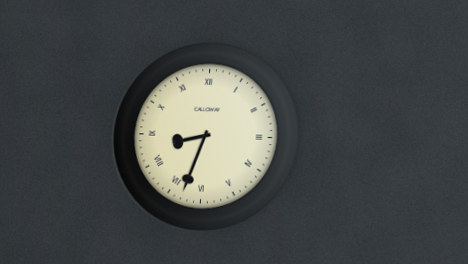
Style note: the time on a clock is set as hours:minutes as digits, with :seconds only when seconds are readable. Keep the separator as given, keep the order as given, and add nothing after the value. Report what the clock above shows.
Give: 8:33
